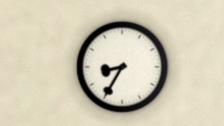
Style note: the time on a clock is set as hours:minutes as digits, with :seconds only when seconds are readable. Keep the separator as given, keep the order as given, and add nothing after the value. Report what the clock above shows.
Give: 8:35
